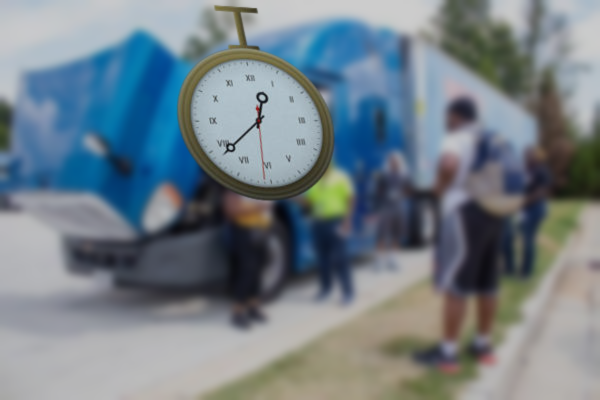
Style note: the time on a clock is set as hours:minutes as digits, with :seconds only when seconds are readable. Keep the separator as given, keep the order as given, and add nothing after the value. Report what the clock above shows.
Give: 12:38:31
